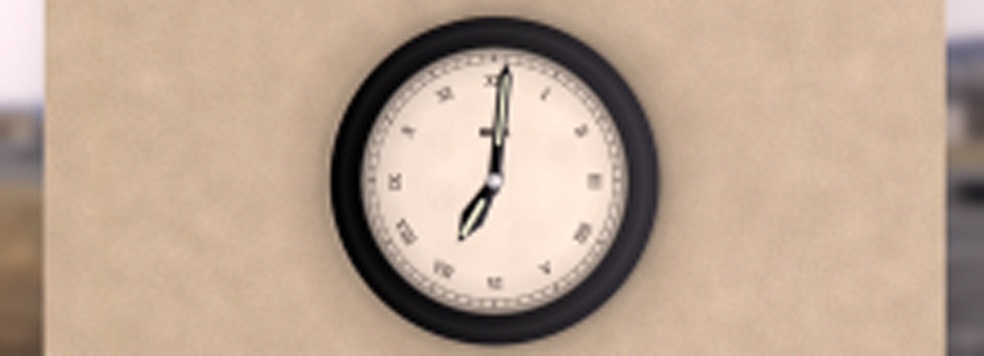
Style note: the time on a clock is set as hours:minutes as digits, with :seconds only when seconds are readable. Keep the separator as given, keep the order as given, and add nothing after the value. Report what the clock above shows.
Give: 7:01
